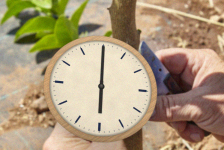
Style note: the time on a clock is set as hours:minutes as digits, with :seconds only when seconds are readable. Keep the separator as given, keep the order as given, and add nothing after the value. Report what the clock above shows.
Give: 6:00
